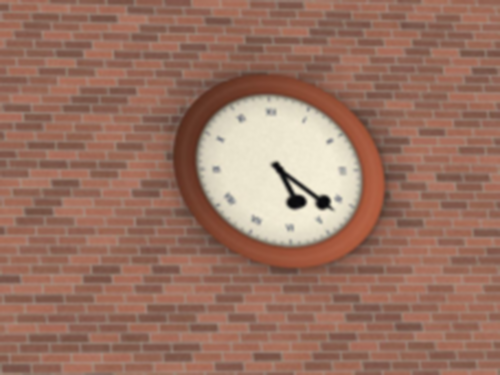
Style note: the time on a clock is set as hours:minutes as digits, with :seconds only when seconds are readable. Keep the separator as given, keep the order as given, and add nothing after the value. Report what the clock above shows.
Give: 5:22
